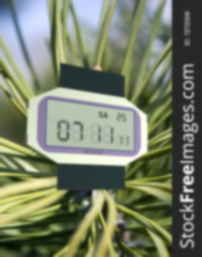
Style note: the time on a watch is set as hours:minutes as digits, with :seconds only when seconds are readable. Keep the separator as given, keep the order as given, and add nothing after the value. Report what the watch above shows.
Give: 7:11
